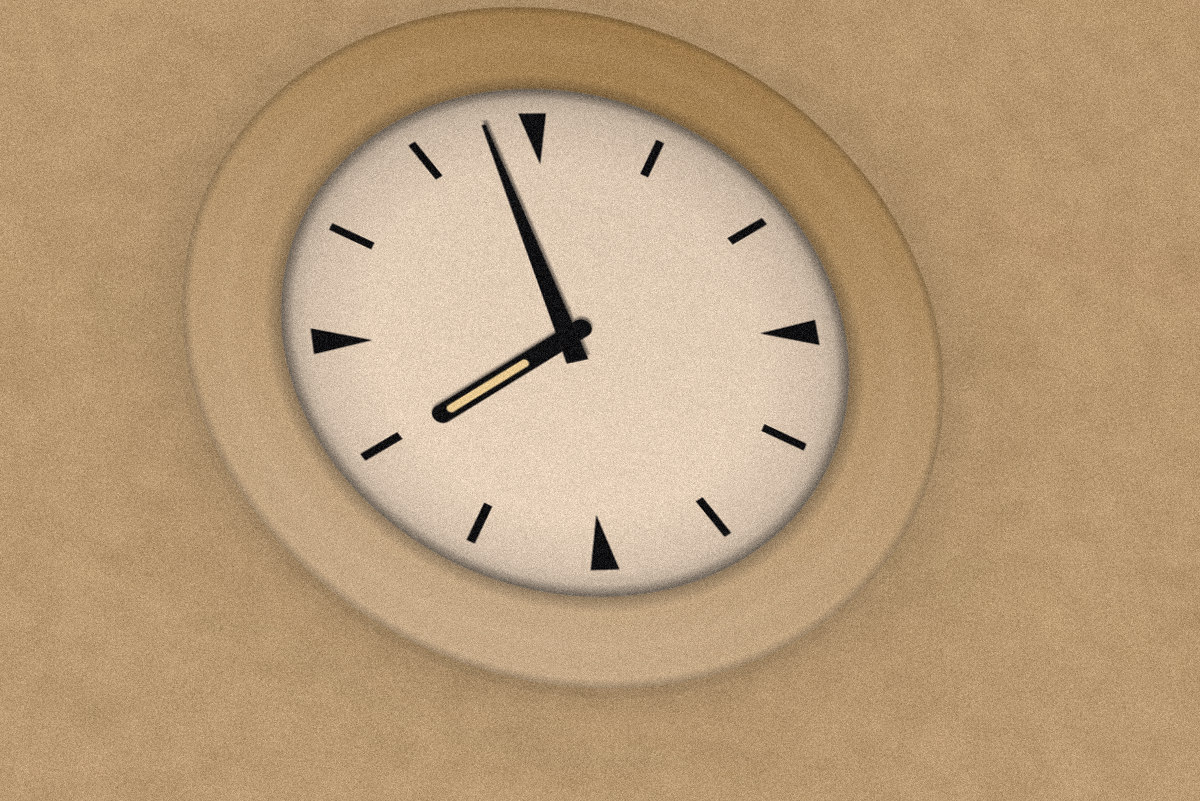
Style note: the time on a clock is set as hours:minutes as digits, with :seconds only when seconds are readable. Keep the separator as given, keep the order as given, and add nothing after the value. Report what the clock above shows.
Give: 7:58
